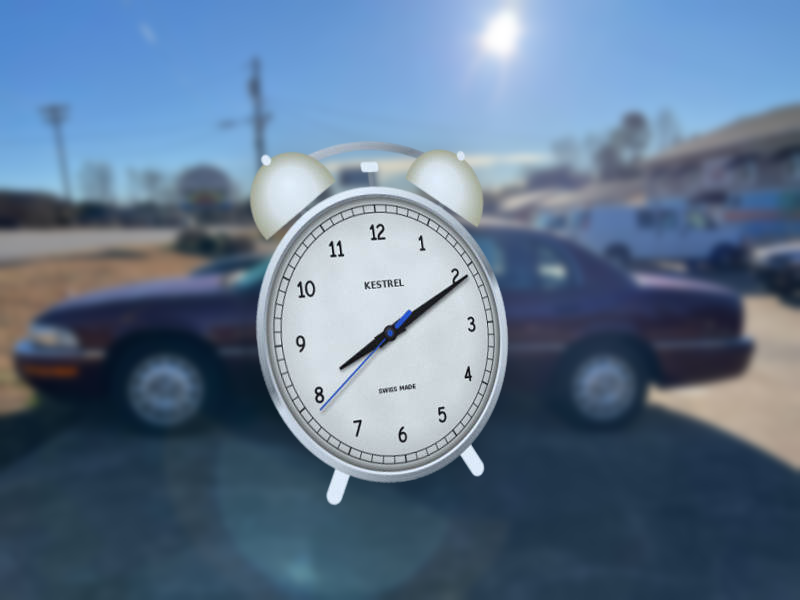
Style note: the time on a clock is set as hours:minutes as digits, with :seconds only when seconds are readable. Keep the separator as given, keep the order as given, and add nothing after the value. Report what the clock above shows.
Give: 8:10:39
